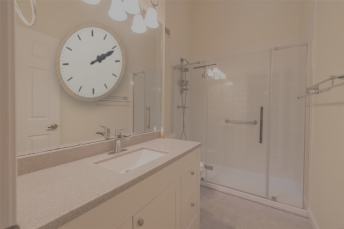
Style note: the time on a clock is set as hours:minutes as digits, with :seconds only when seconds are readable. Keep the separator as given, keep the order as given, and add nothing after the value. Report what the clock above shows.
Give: 2:11
